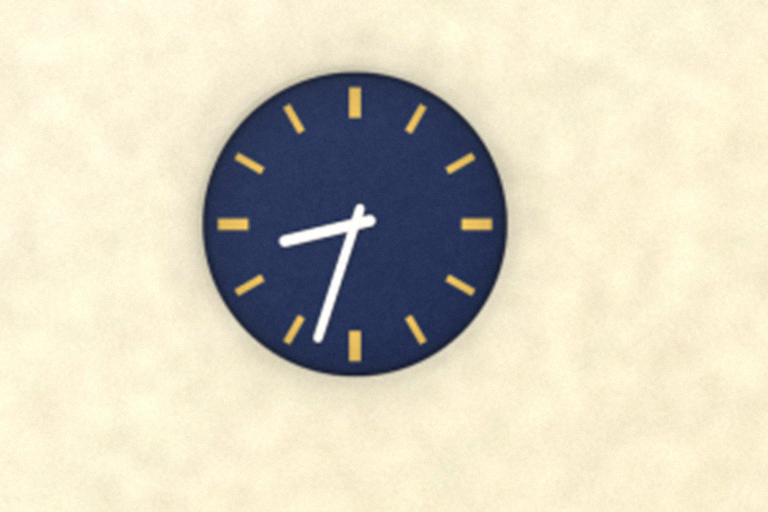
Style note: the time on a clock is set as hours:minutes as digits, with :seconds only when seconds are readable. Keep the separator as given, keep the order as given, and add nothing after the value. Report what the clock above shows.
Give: 8:33
